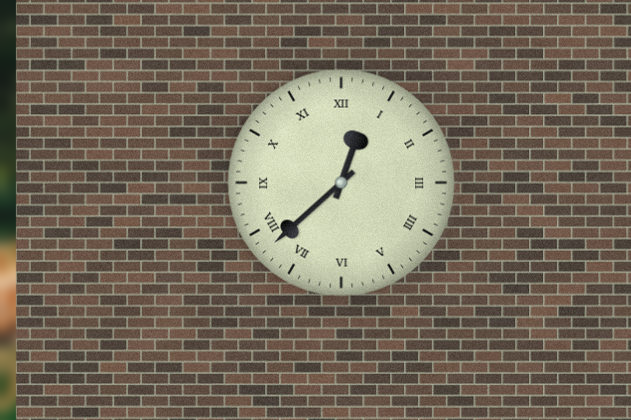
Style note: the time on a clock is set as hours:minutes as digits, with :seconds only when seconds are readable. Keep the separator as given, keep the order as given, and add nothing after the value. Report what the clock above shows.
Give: 12:38
